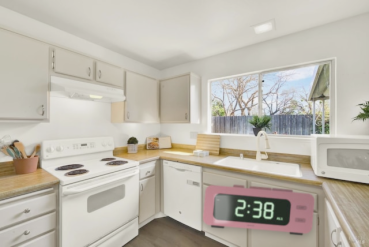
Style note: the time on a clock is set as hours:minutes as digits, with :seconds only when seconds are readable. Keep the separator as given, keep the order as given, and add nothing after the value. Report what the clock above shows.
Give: 2:38
